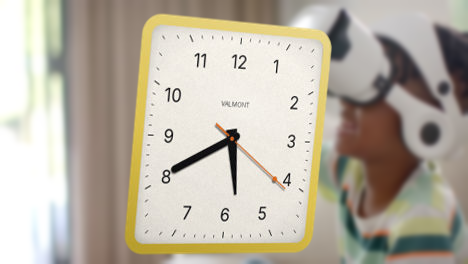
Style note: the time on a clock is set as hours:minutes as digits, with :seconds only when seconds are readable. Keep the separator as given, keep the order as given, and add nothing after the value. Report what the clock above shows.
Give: 5:40:21
